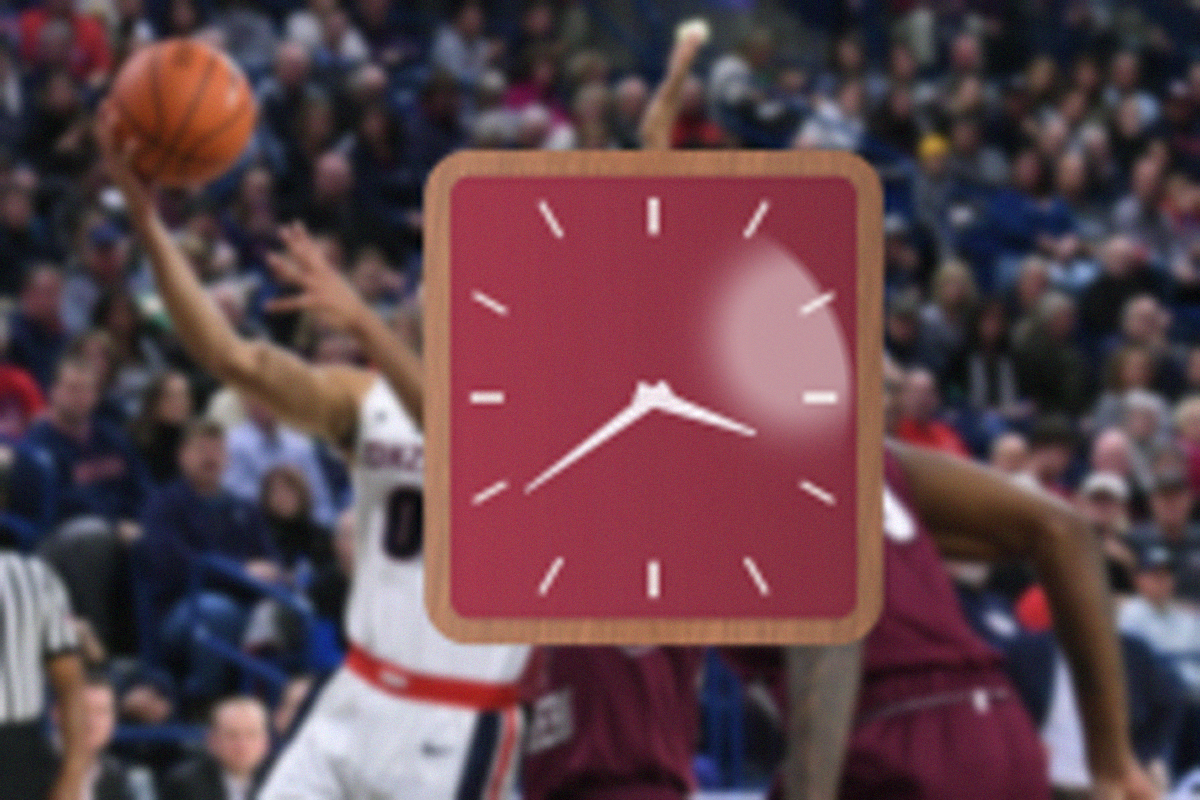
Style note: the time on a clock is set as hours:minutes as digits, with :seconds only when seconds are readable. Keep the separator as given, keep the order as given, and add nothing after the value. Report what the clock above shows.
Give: 3:39
